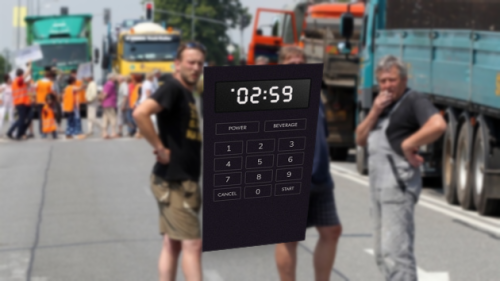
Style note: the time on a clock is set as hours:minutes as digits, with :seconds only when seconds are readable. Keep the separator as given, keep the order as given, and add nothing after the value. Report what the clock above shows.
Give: 2:59
